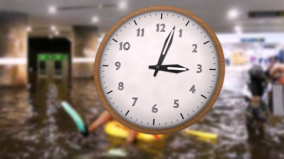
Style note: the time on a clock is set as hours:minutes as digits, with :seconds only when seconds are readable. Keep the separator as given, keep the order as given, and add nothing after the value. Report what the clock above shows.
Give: 3:03
